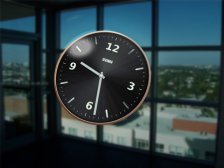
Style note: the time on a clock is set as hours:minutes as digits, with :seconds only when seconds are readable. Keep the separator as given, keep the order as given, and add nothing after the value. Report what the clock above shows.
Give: 9:28
